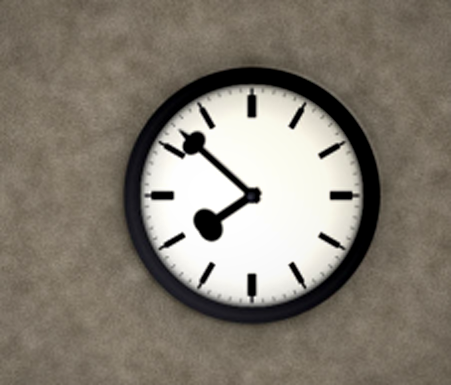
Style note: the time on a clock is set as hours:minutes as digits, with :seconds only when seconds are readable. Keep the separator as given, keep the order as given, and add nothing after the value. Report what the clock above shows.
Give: 7:52
